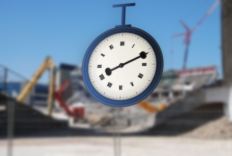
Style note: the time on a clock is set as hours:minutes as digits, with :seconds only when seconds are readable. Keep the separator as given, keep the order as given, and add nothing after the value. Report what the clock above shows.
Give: 8:11
